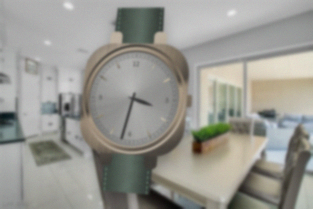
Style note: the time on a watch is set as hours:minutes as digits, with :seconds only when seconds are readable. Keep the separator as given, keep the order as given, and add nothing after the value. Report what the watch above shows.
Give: 3:32
